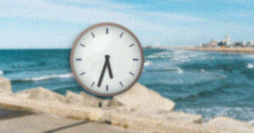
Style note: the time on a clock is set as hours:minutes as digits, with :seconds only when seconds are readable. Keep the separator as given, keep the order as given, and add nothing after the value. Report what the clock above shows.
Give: 5:33
